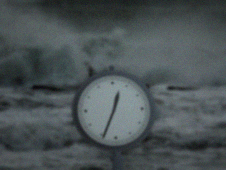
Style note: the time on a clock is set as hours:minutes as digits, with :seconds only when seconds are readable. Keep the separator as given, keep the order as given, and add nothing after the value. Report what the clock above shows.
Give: 12:34
